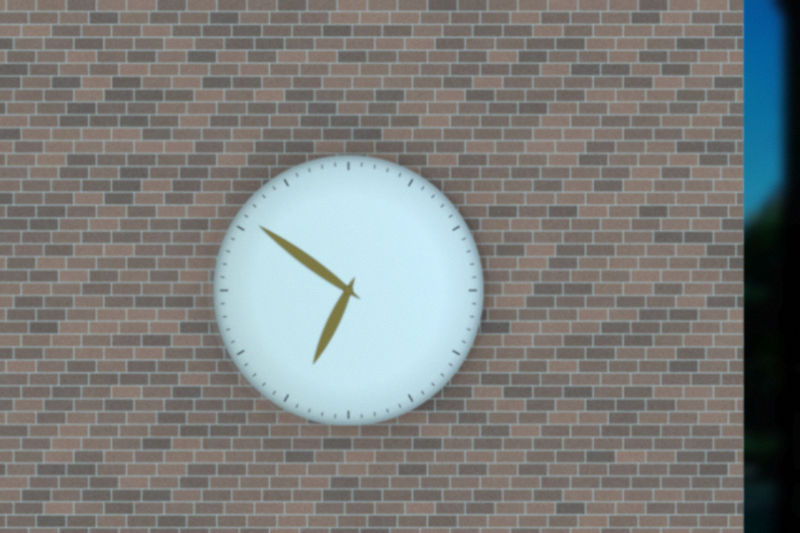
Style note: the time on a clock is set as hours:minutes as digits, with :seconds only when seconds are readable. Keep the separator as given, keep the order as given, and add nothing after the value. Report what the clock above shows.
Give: 6:51
